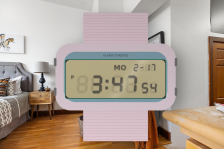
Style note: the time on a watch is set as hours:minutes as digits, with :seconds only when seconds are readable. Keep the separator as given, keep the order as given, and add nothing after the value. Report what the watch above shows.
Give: 3:47:54
